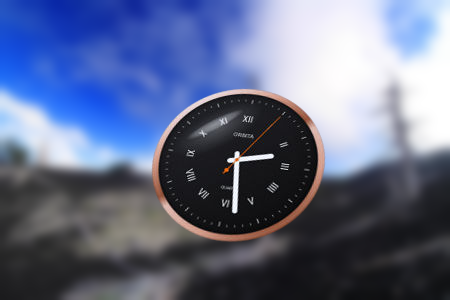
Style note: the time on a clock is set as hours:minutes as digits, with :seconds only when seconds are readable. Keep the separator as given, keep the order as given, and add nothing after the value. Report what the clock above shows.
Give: 2:28:05
